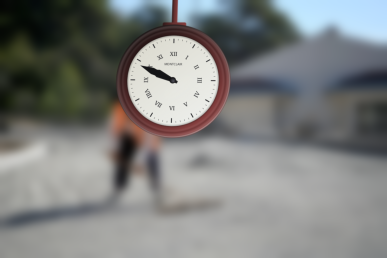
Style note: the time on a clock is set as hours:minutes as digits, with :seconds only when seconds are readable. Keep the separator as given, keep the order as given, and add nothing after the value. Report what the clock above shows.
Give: 9:49
